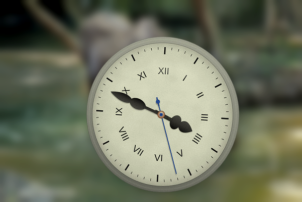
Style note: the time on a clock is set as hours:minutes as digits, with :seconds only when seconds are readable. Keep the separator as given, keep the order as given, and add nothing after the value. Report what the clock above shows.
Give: 3:48:27
